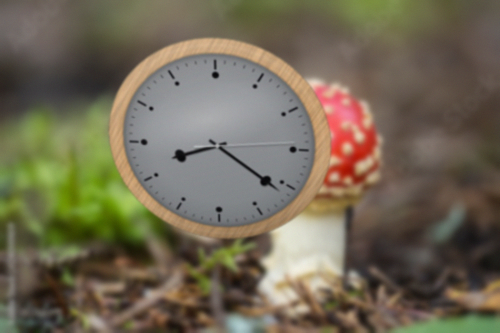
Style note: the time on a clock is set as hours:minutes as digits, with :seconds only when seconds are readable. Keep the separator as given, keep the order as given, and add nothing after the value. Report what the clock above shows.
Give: 8:21:14
